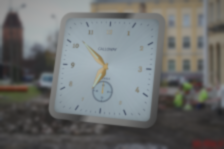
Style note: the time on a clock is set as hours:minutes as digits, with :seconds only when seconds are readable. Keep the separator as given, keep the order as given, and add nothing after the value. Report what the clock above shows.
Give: 6:52
